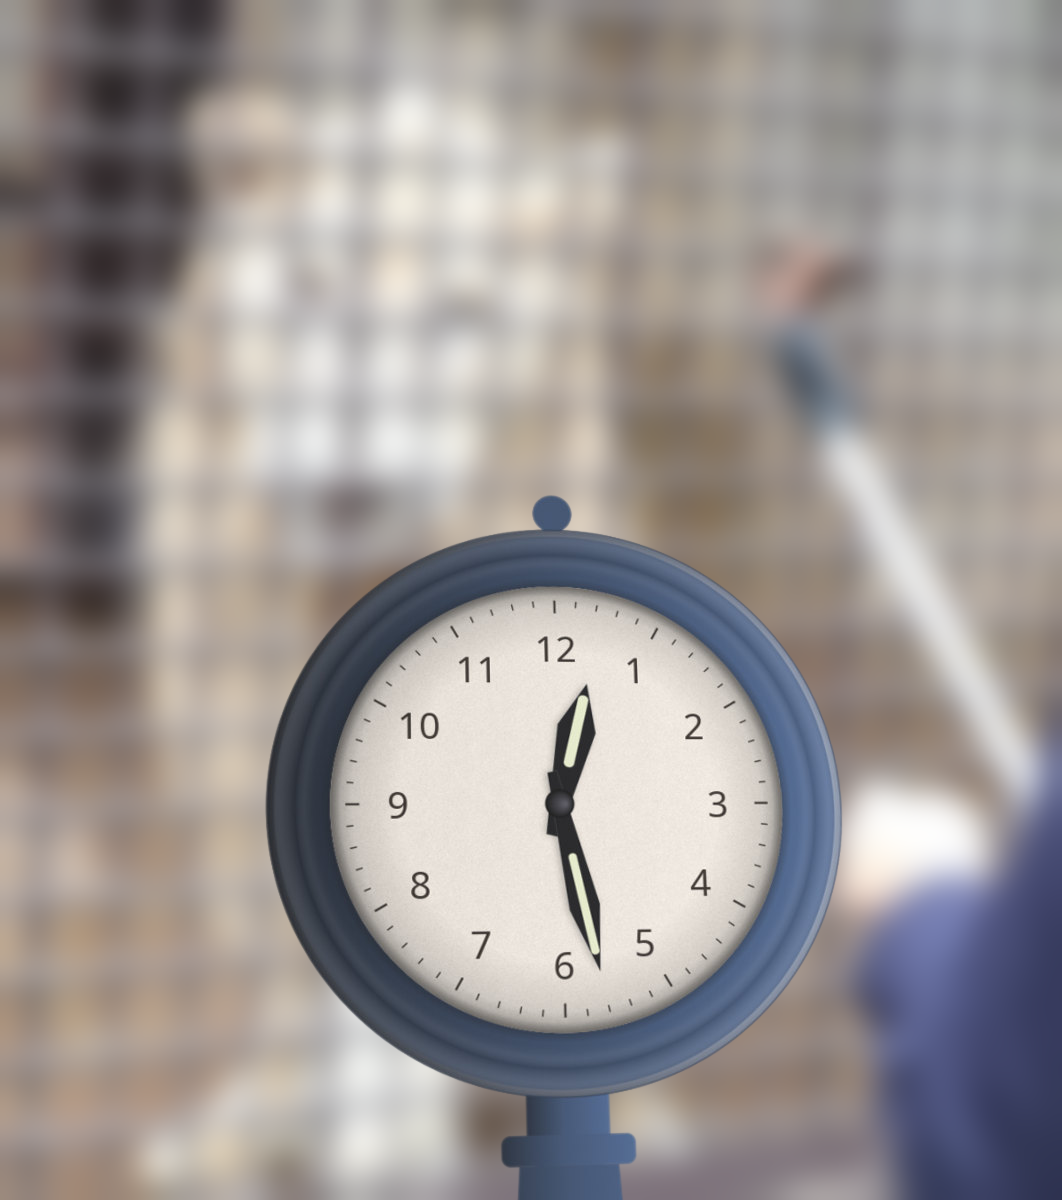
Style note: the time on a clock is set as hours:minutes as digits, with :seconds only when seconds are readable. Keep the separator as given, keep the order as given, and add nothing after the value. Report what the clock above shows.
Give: 12:28
